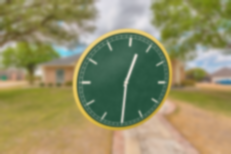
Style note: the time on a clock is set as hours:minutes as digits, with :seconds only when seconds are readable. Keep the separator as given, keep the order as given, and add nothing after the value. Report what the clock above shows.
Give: 12:30
